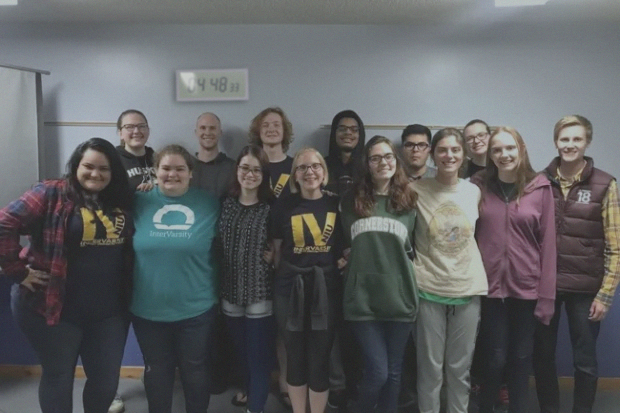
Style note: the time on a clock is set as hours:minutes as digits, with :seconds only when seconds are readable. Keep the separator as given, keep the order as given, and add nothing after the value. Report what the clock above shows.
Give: 4:48
